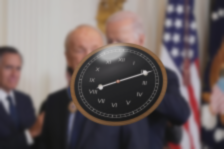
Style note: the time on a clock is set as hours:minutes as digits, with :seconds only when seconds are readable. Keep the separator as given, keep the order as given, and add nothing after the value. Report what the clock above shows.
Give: 8:11
